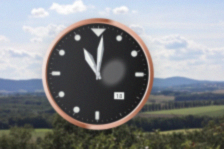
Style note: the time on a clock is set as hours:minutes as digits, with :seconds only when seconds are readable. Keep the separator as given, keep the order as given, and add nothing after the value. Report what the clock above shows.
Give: 11:01
